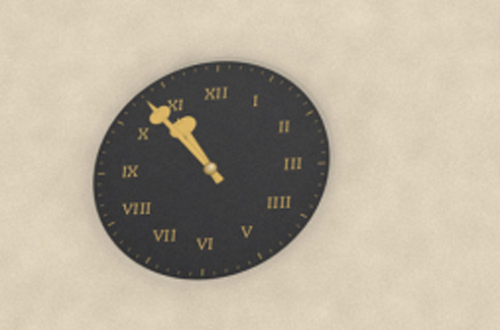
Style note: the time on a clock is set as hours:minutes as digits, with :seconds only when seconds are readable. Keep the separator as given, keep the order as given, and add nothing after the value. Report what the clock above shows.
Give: 10:53
